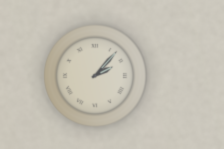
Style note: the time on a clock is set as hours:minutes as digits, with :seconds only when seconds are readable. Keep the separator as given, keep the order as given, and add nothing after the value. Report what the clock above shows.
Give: 2:07
